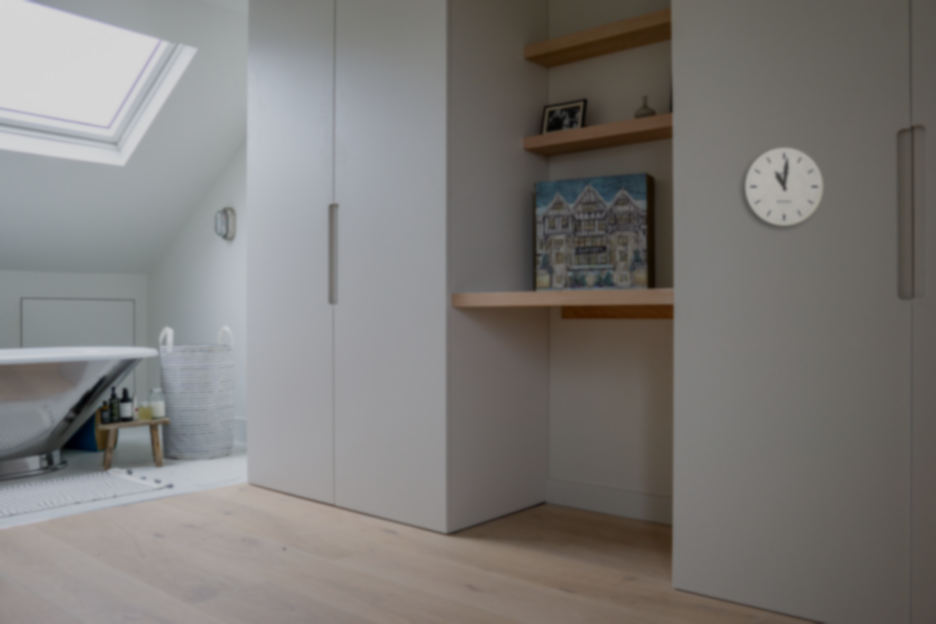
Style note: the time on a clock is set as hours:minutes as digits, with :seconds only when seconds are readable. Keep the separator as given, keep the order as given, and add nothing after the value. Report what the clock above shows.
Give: 11:01
